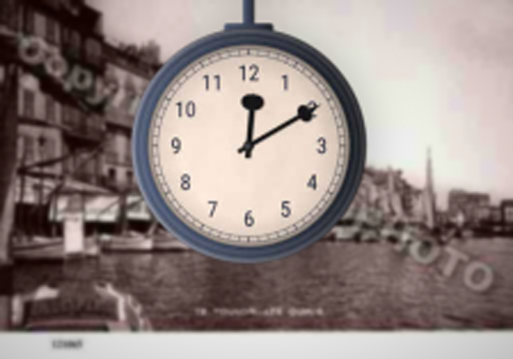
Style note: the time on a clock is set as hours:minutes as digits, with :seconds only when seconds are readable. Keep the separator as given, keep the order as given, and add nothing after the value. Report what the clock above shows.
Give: 12:10
